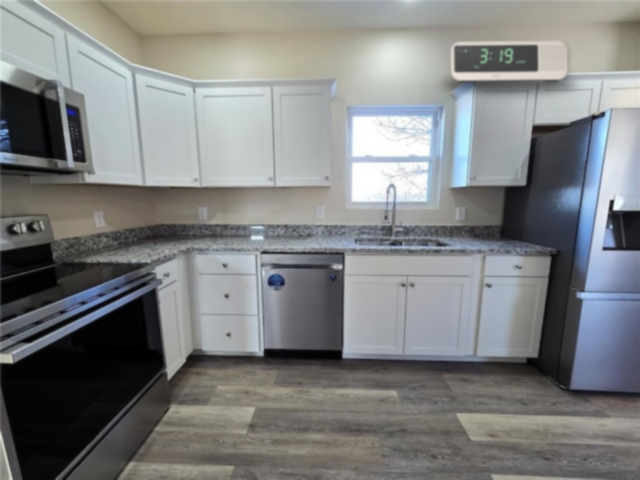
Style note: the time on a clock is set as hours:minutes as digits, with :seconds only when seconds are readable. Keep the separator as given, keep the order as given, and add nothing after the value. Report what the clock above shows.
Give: 3:19
